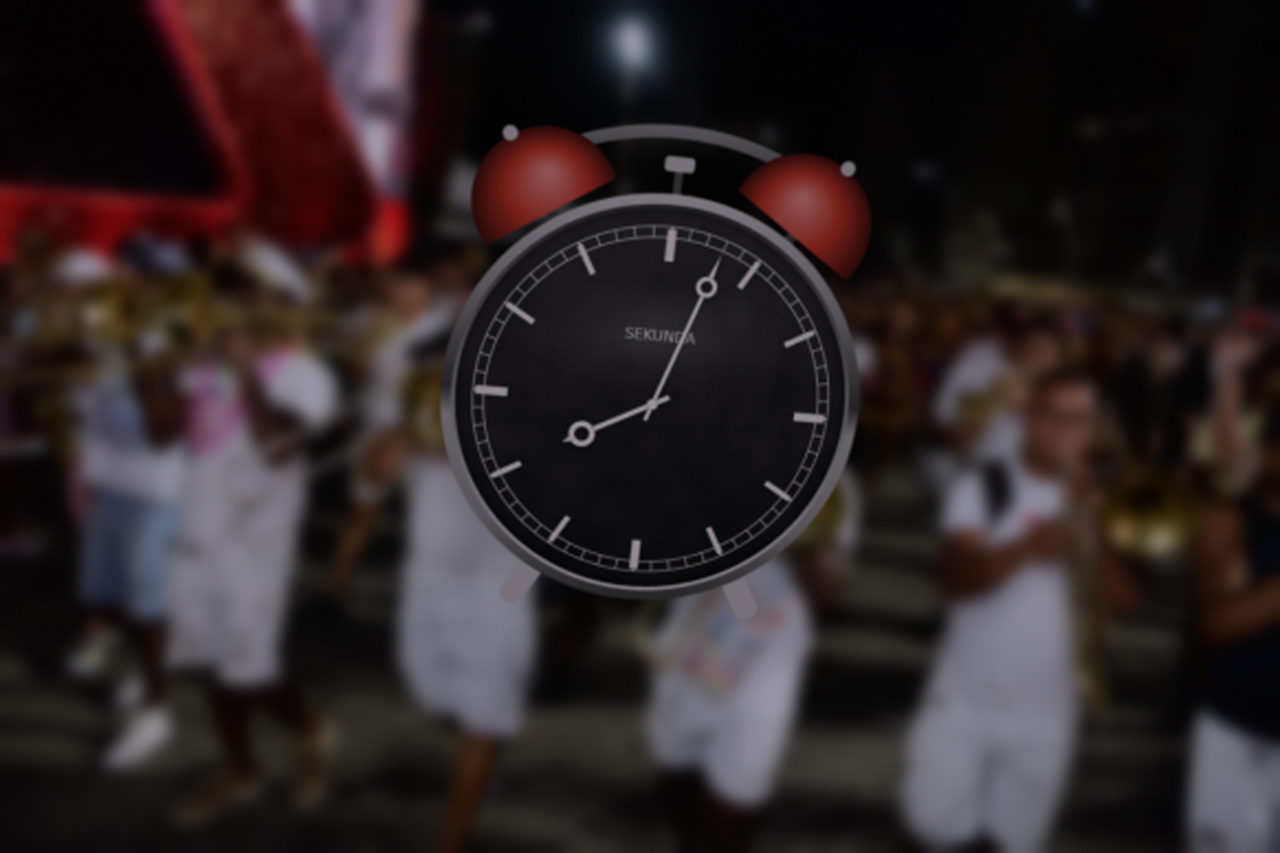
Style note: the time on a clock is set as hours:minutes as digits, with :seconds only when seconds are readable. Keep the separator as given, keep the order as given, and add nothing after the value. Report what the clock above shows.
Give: 8:03
